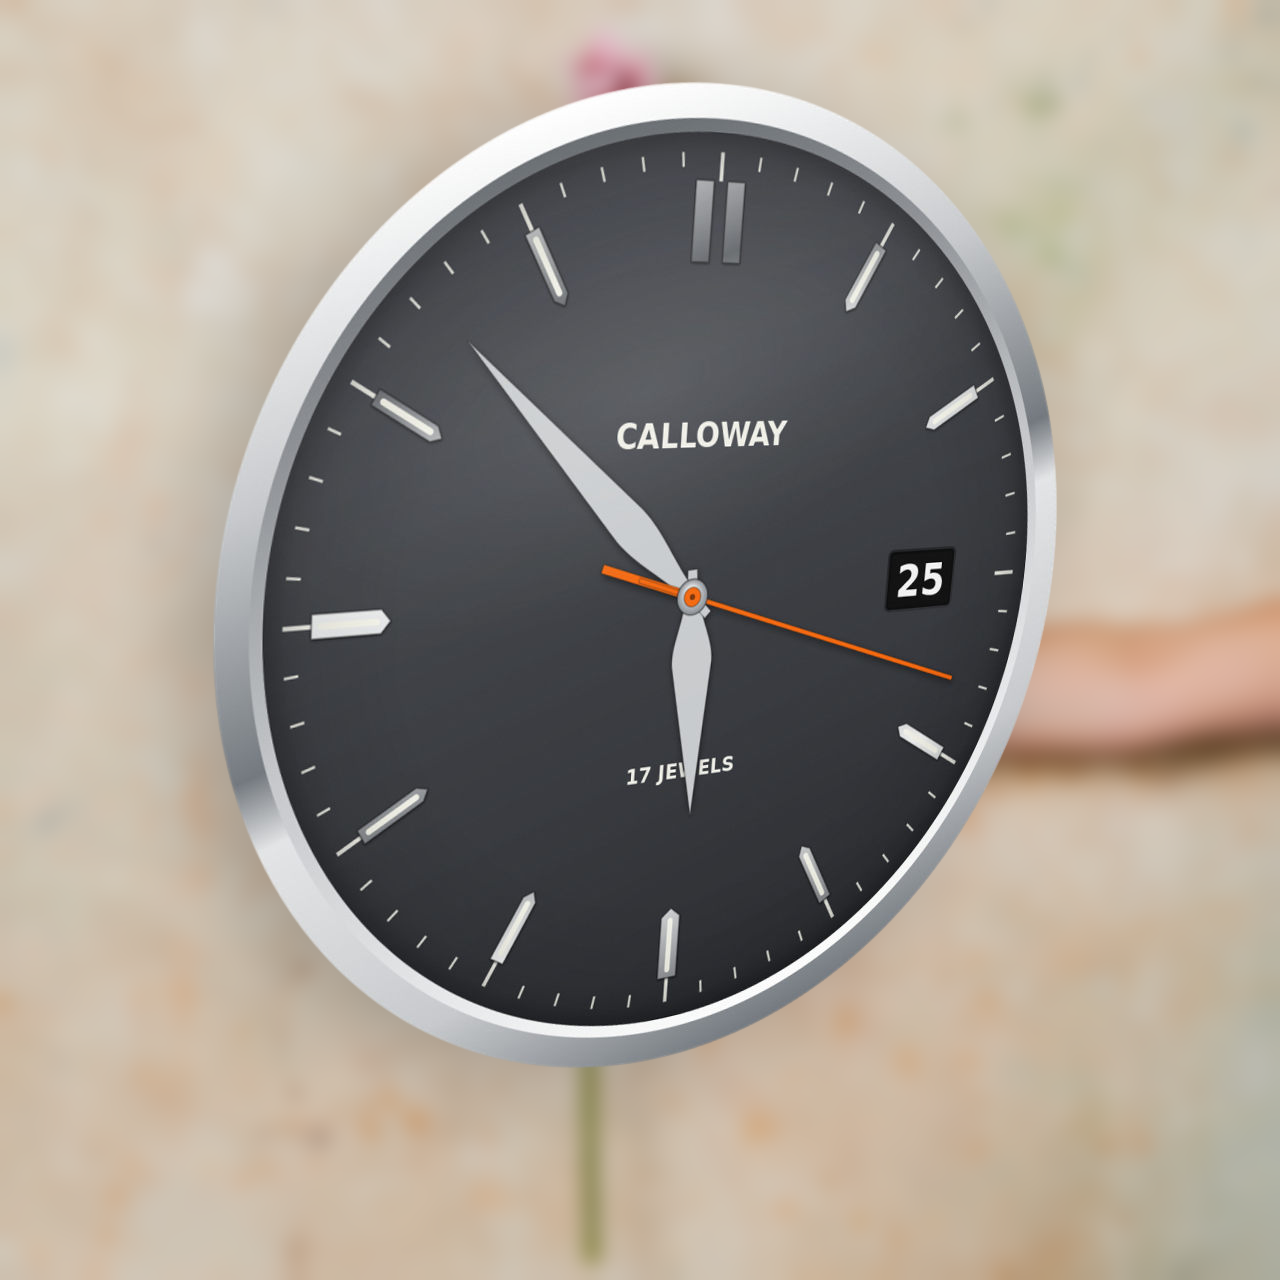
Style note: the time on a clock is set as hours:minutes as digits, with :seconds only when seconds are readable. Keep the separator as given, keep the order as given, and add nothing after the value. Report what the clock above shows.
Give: 5:52:18
